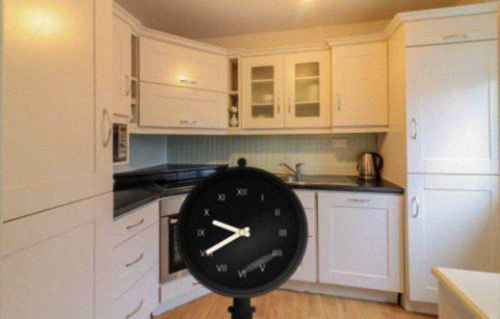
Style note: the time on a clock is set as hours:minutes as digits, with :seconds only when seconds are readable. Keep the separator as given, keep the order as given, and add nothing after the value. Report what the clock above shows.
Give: 9:40
